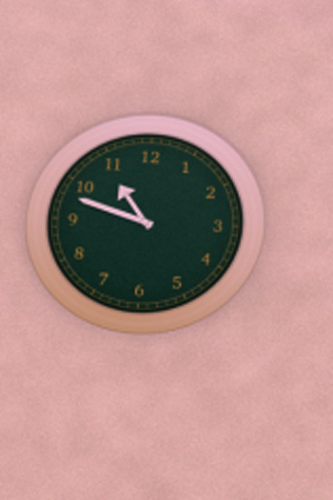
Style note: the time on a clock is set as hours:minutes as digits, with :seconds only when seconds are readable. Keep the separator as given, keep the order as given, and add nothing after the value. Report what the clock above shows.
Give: 10:48
